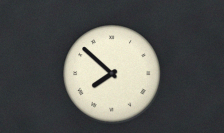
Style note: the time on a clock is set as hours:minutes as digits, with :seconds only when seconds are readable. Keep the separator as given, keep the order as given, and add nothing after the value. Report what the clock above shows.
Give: 7:52
